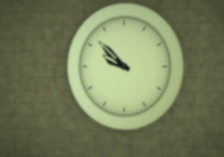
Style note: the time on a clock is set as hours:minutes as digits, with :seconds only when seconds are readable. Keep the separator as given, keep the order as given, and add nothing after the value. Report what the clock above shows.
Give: 9:52
